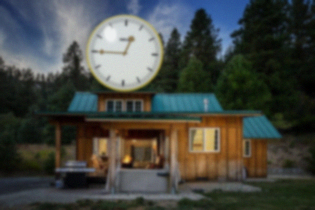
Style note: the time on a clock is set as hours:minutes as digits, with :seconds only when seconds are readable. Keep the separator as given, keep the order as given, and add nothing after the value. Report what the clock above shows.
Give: 12:45
